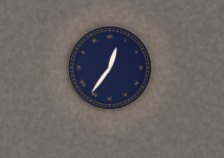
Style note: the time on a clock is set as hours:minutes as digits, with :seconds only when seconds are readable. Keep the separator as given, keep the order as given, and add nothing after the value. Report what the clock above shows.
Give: 12:36
